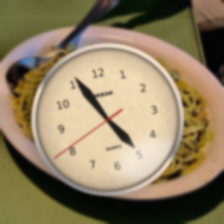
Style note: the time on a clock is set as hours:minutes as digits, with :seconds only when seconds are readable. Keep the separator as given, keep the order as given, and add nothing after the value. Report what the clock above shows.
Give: 4:55:41
